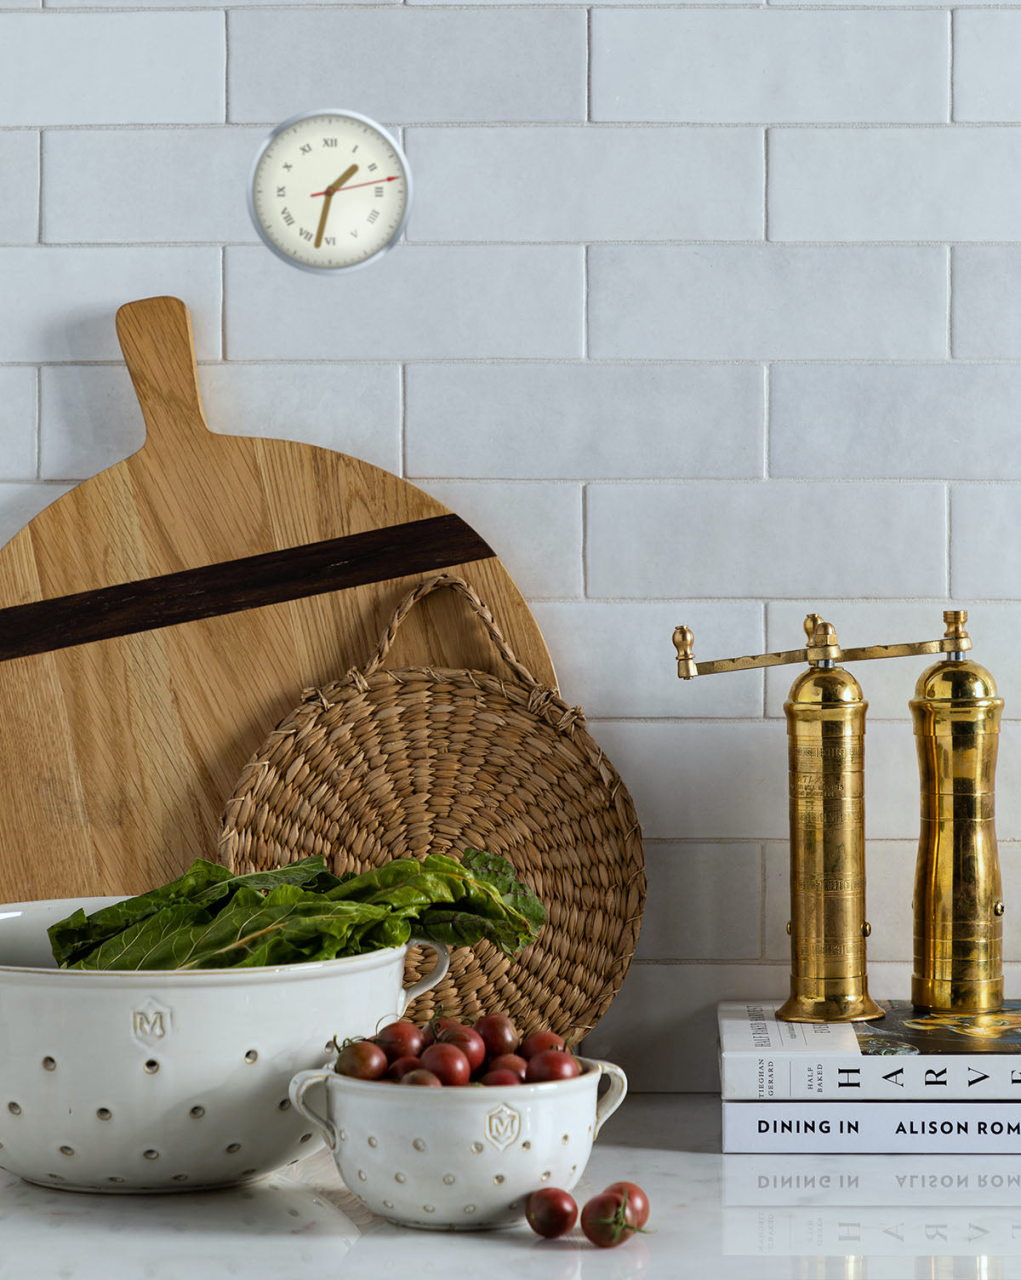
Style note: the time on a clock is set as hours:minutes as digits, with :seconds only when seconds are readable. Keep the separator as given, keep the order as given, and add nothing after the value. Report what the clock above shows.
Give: 1:32:13
